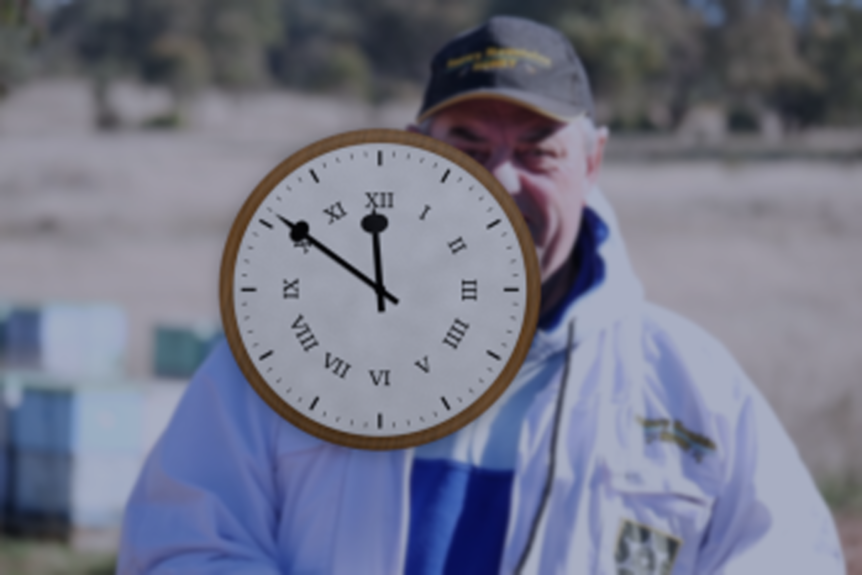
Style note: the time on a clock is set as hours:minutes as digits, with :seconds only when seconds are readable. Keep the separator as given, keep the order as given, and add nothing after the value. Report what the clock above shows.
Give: 11:51
